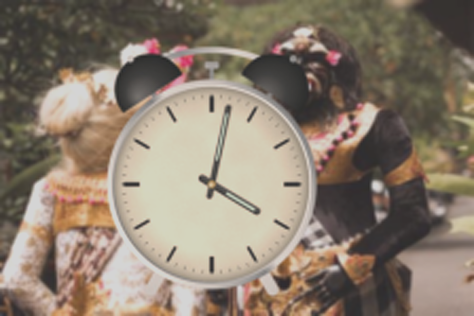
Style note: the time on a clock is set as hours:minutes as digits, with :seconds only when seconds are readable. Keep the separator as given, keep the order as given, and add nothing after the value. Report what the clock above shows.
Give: 4:02
